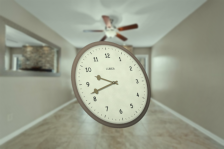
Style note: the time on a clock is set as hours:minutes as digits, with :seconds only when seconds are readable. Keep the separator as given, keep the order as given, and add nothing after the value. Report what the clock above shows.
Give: 9:42
